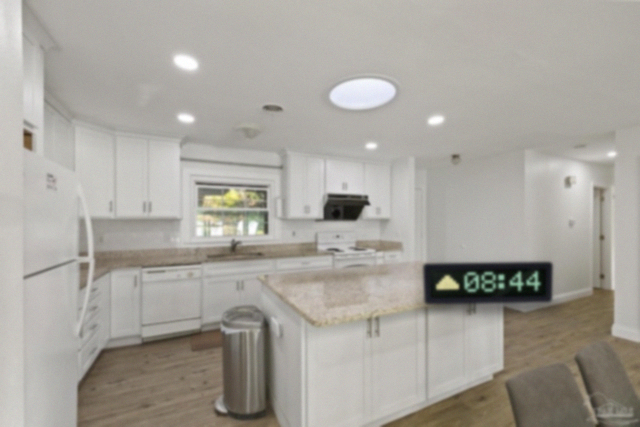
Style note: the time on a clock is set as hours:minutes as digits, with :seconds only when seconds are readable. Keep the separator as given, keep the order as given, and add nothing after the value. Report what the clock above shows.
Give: 8:44
